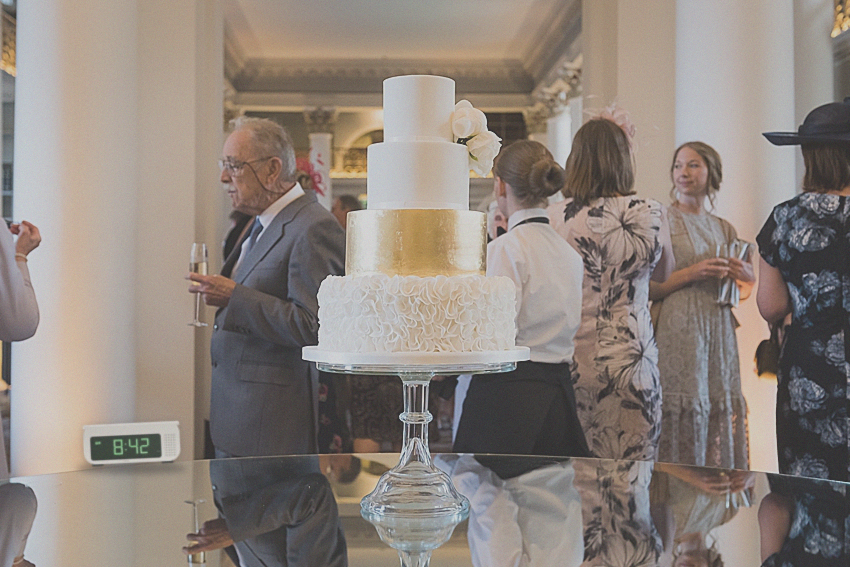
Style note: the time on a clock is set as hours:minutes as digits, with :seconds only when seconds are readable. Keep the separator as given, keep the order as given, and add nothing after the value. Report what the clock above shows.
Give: 8:42
